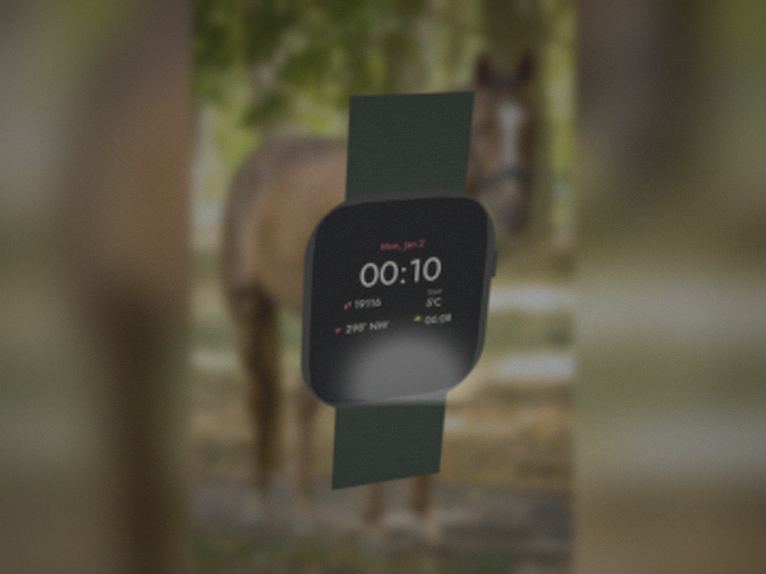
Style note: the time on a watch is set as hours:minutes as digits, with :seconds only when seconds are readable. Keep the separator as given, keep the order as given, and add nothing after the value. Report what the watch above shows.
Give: 0:10
